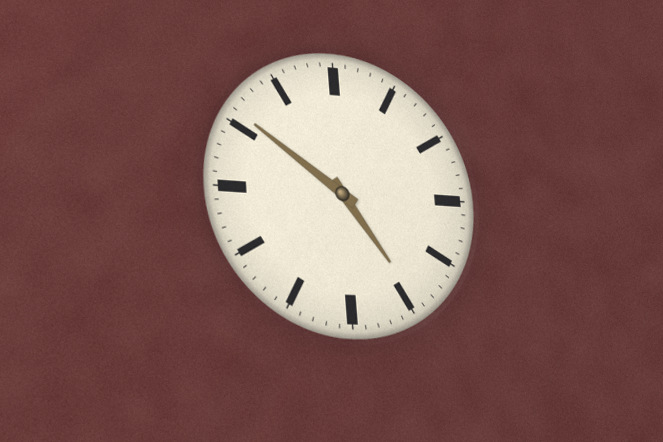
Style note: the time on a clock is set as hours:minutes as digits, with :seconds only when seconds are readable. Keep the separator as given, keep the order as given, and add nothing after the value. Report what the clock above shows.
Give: 4:51
